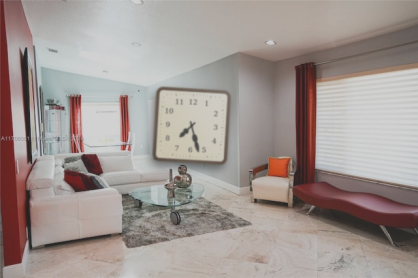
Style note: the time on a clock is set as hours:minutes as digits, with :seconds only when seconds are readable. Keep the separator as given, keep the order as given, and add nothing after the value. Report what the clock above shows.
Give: 7:27
